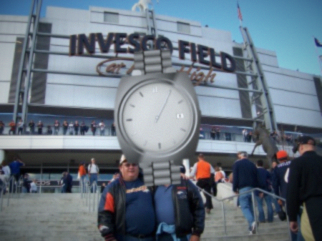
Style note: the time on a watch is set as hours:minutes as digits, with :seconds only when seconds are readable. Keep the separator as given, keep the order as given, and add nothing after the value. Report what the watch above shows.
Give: 1:05
